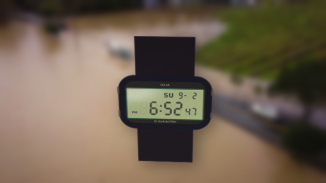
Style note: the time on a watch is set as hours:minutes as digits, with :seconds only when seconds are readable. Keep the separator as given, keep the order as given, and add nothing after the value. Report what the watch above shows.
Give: 6:52:47
